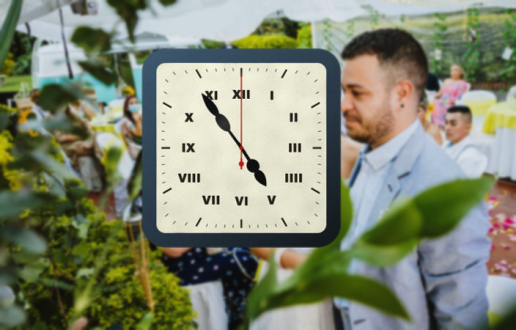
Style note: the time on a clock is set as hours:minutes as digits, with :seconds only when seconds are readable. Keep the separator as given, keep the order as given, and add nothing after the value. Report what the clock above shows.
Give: 4:54:00
